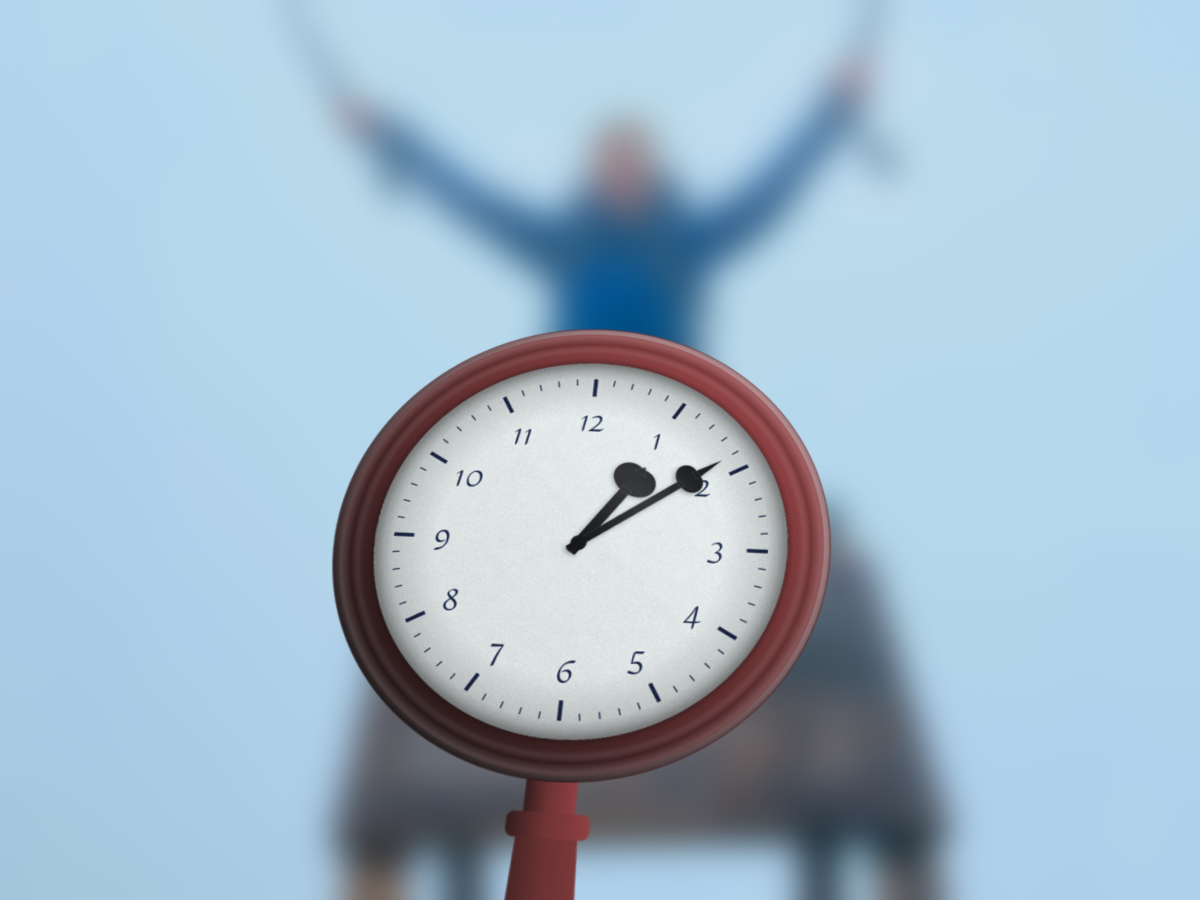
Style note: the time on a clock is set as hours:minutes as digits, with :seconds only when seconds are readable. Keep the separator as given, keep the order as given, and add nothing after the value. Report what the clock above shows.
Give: 1:09
